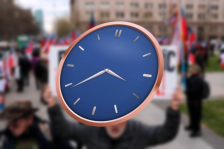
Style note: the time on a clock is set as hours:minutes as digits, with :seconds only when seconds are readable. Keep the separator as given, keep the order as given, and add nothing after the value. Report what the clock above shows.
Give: 3:39
